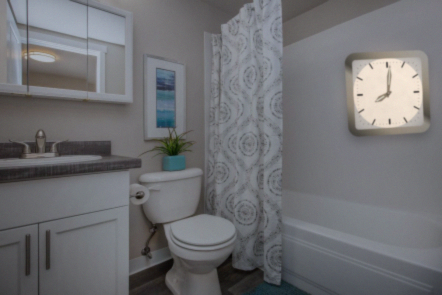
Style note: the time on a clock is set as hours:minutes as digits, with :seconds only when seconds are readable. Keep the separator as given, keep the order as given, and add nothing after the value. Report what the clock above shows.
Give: 8:01
